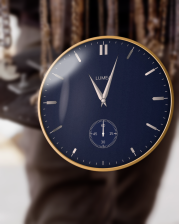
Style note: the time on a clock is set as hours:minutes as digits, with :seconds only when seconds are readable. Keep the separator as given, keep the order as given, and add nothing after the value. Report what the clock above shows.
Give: 11:03
